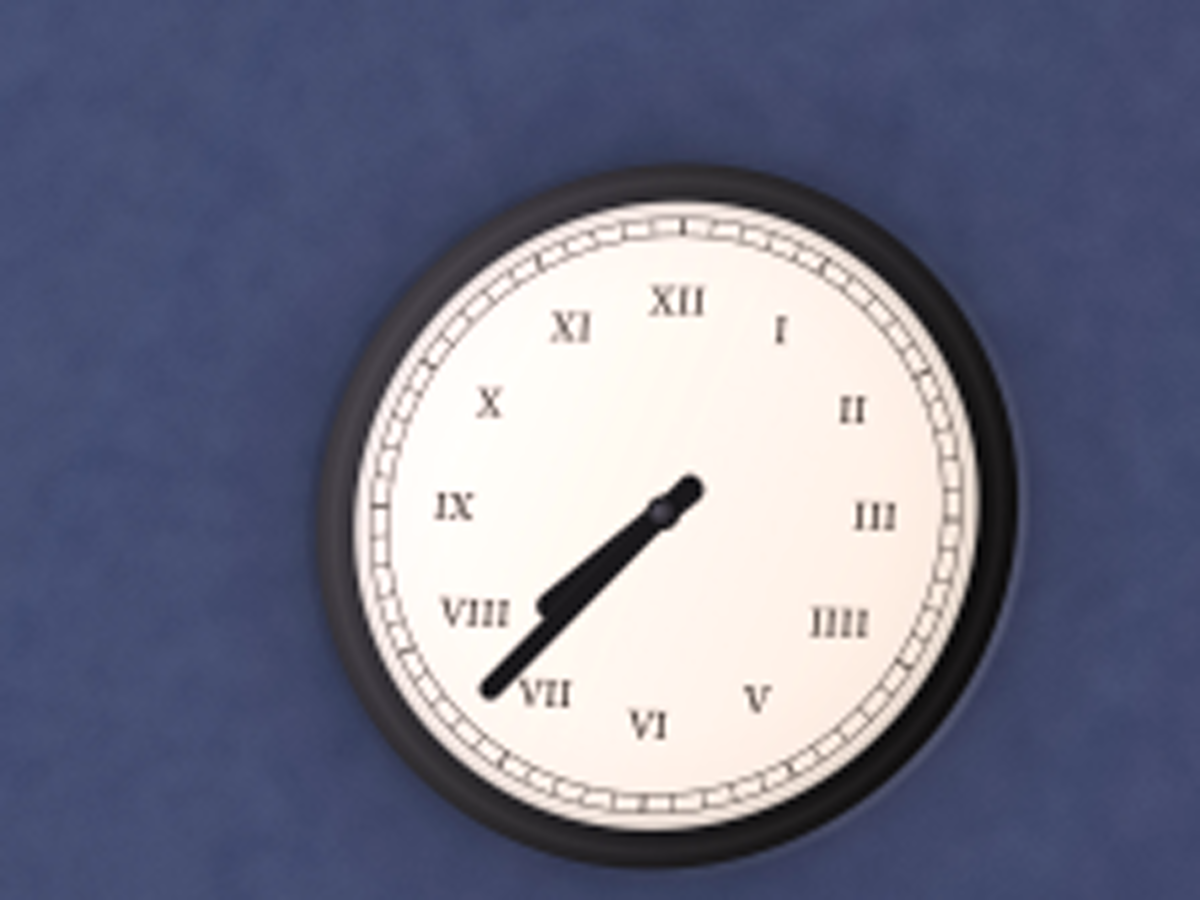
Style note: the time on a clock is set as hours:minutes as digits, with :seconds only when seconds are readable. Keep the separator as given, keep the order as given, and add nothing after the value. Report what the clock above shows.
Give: 7:37
